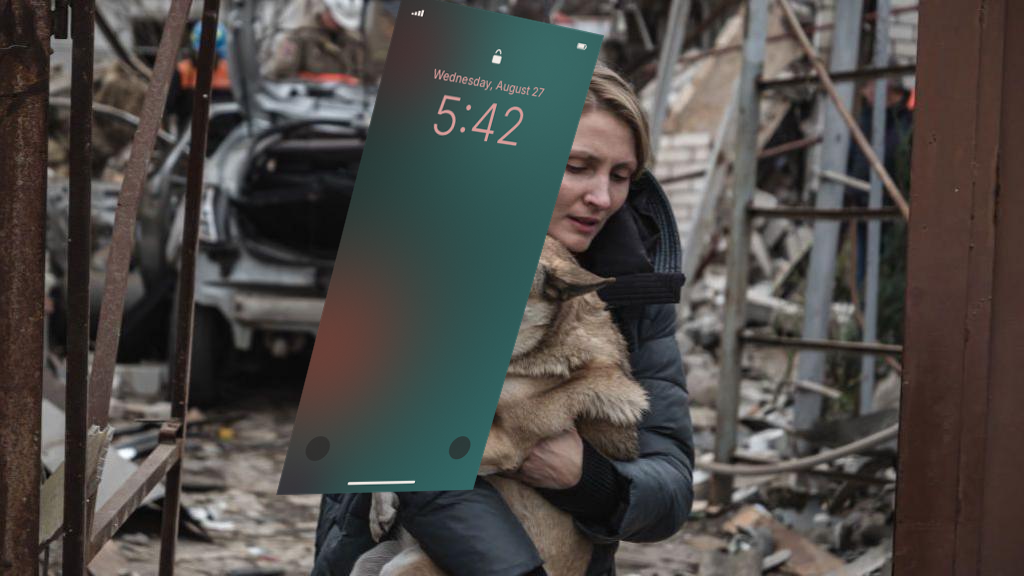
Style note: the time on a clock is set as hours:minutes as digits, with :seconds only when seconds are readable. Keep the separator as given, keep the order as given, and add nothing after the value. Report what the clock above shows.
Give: 5:42
